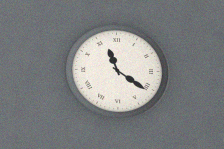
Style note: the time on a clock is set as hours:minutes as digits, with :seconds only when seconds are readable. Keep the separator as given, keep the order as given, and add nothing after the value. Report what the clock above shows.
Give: 11:21
